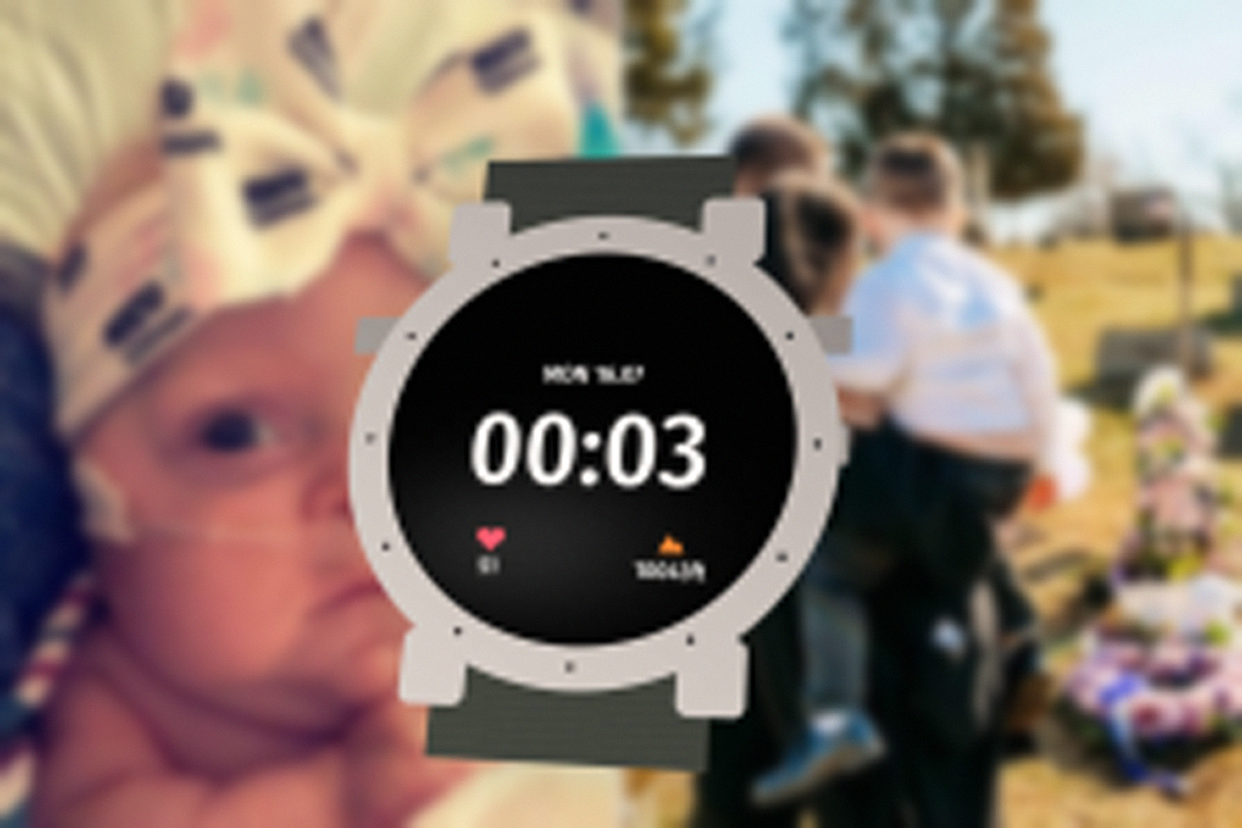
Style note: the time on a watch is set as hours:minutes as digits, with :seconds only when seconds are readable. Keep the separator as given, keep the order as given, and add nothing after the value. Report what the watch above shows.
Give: 0:03
